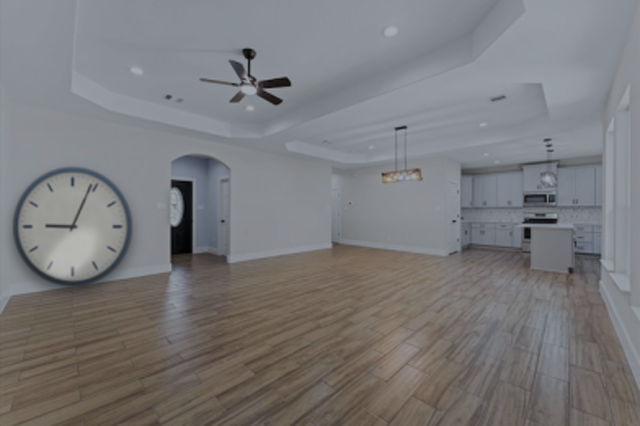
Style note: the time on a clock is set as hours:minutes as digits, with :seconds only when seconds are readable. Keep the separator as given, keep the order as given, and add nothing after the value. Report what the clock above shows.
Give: 9:04
